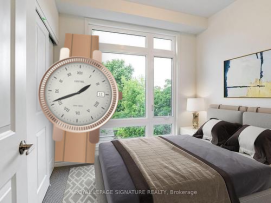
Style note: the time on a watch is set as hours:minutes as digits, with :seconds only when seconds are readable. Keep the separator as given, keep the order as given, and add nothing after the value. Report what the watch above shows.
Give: 1:41
